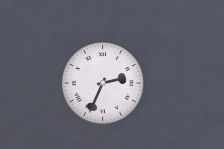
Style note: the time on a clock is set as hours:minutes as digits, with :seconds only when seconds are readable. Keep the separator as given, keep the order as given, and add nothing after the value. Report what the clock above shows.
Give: 2:34
